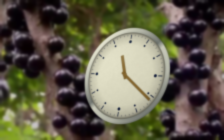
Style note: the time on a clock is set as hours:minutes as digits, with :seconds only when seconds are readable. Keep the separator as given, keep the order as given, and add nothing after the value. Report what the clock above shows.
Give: 11:21
